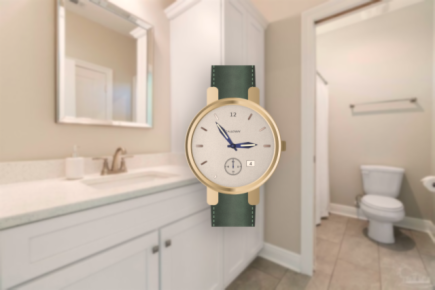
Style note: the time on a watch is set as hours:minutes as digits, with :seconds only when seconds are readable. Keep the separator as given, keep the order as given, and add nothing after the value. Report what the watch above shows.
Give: 2:54
